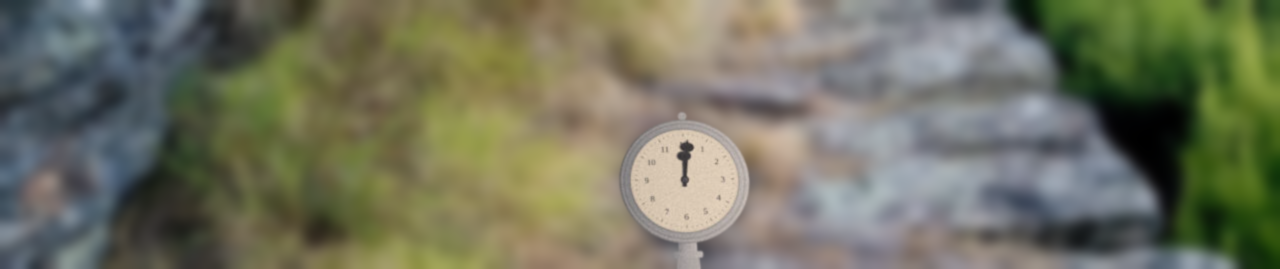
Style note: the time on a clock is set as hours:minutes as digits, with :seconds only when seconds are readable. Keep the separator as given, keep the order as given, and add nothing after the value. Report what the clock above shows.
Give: 12:01
